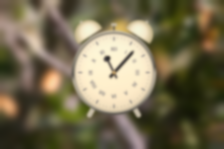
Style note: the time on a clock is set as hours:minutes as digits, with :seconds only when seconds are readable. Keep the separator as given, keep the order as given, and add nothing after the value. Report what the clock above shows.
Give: 11:07
